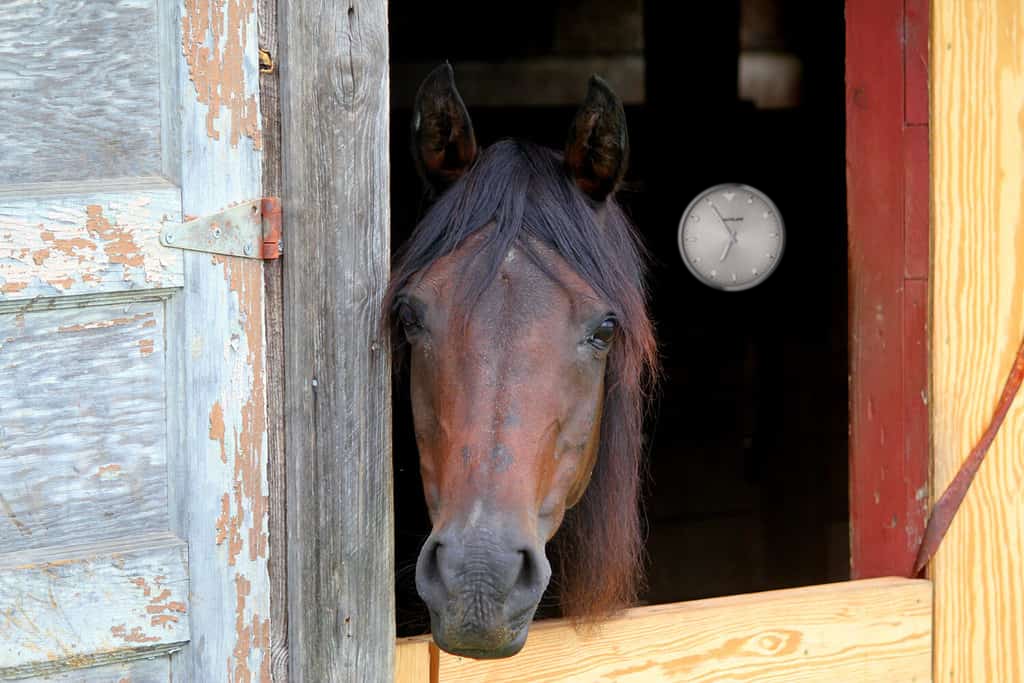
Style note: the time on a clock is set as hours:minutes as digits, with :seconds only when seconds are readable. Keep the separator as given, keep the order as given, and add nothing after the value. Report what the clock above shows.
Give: 6:55
